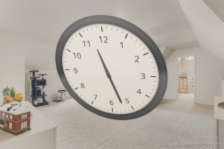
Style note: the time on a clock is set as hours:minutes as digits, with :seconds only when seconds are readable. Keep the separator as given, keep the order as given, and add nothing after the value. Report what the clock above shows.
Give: 11:27
